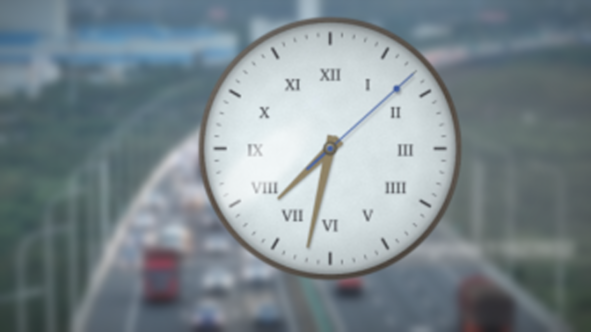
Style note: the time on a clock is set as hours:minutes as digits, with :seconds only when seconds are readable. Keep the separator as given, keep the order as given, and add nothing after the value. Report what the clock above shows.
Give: 7:32:08
